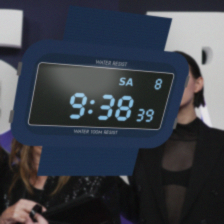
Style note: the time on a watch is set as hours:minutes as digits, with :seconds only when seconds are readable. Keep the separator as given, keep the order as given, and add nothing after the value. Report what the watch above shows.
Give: 9:38:39
